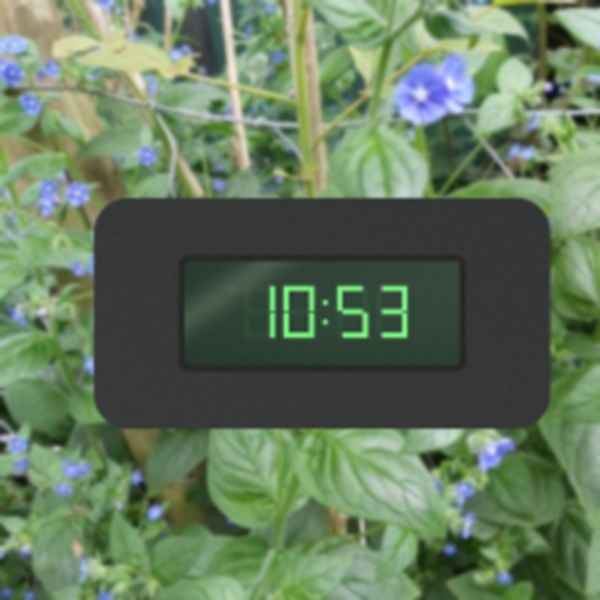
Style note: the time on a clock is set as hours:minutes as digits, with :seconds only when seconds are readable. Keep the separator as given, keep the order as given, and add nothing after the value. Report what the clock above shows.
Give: 10:53
